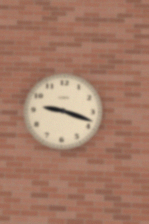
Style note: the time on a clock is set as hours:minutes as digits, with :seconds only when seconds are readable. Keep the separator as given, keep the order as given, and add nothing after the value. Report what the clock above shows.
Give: 9:18
